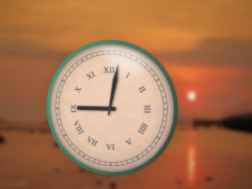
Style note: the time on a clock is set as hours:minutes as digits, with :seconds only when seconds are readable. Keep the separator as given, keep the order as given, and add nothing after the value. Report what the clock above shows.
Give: 9:02
